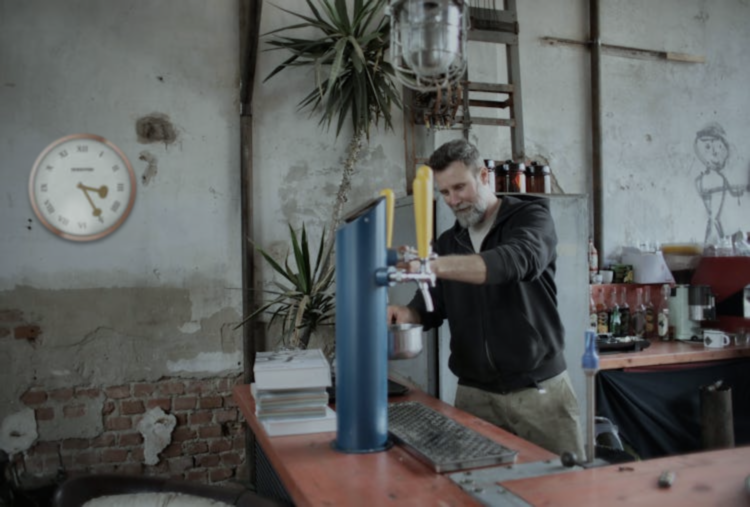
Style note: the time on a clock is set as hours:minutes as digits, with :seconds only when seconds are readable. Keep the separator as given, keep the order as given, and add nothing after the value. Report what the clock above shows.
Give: 3:25
